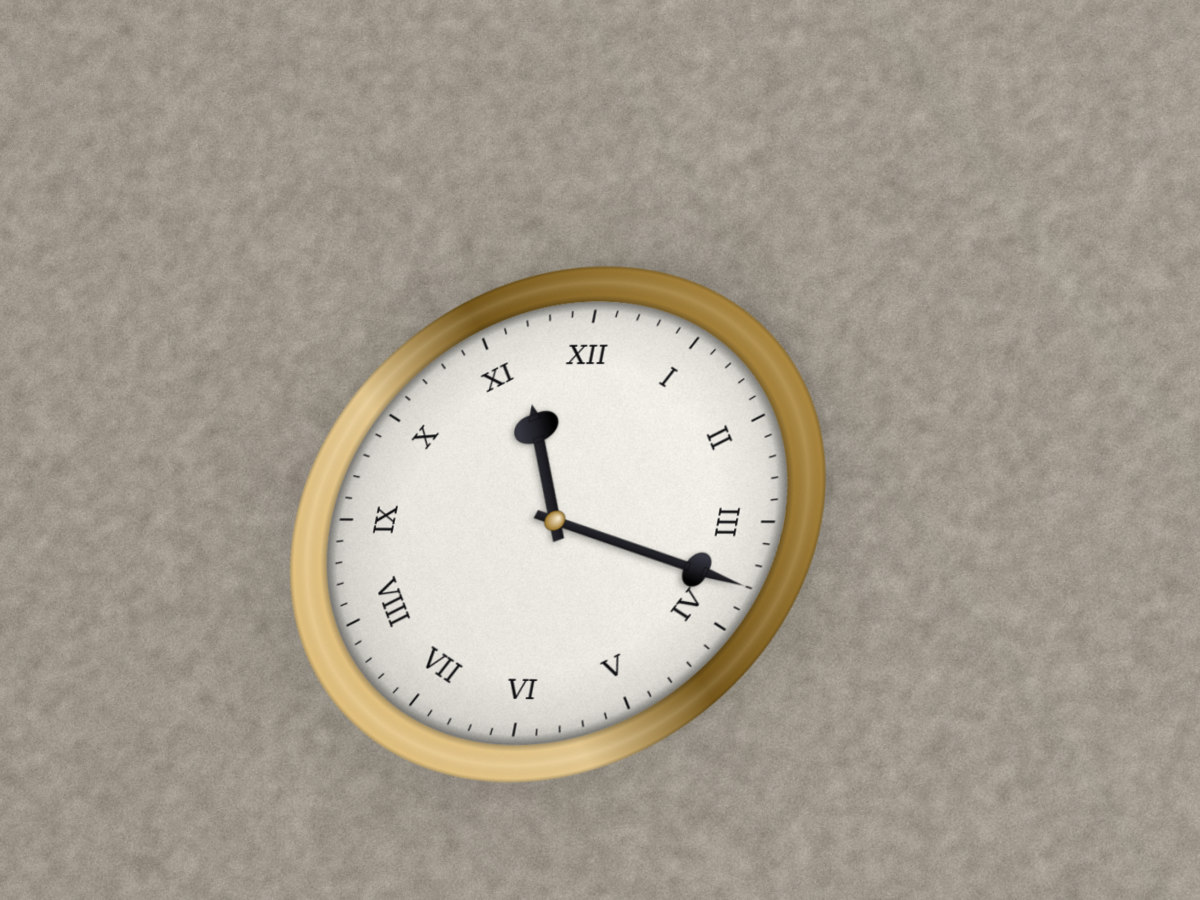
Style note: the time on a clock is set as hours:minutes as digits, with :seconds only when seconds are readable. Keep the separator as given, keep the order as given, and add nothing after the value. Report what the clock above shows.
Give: 11:18
